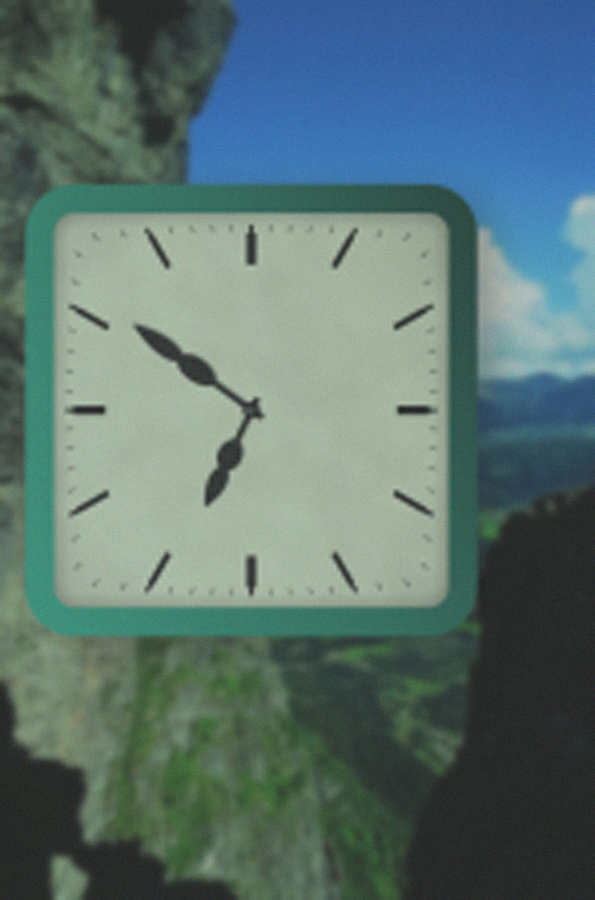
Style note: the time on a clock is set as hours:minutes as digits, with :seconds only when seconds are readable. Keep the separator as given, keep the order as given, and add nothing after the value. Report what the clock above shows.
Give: 6:51
